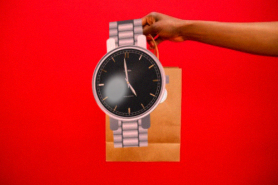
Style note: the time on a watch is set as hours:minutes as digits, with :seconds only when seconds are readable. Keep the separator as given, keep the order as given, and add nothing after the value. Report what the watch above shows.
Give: 4:59
